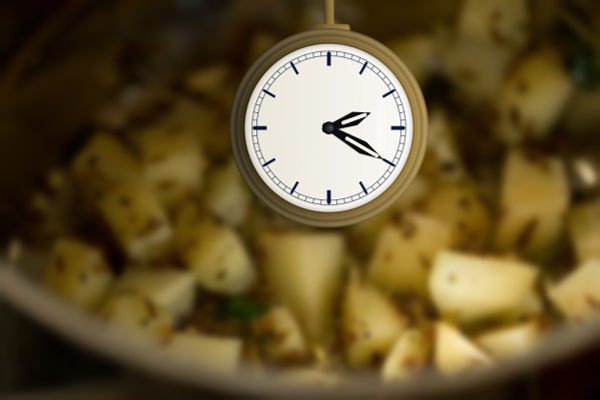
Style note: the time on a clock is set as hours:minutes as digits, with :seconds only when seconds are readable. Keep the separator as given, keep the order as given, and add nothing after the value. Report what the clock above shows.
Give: 2:20
